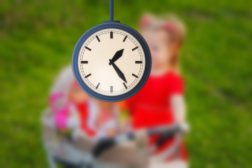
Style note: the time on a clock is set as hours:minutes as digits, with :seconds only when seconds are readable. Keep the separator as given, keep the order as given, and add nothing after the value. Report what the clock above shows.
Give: 1:24
